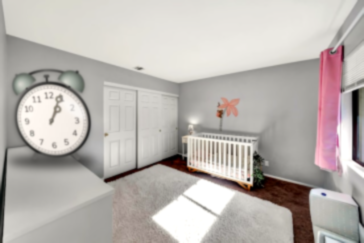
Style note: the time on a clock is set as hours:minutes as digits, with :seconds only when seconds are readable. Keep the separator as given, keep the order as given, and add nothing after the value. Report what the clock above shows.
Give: 1:04
